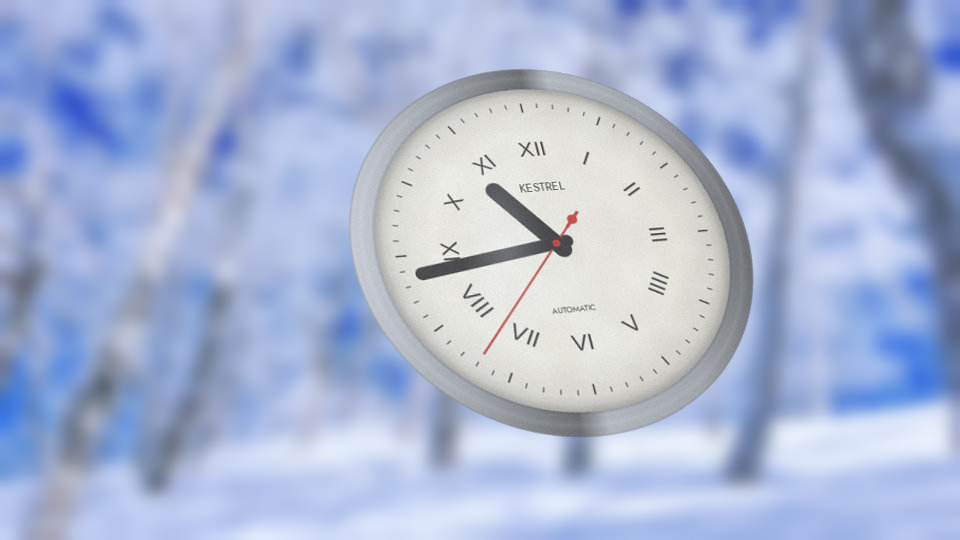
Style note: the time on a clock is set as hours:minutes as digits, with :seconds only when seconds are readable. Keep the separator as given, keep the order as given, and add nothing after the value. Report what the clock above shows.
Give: 10:43:37
